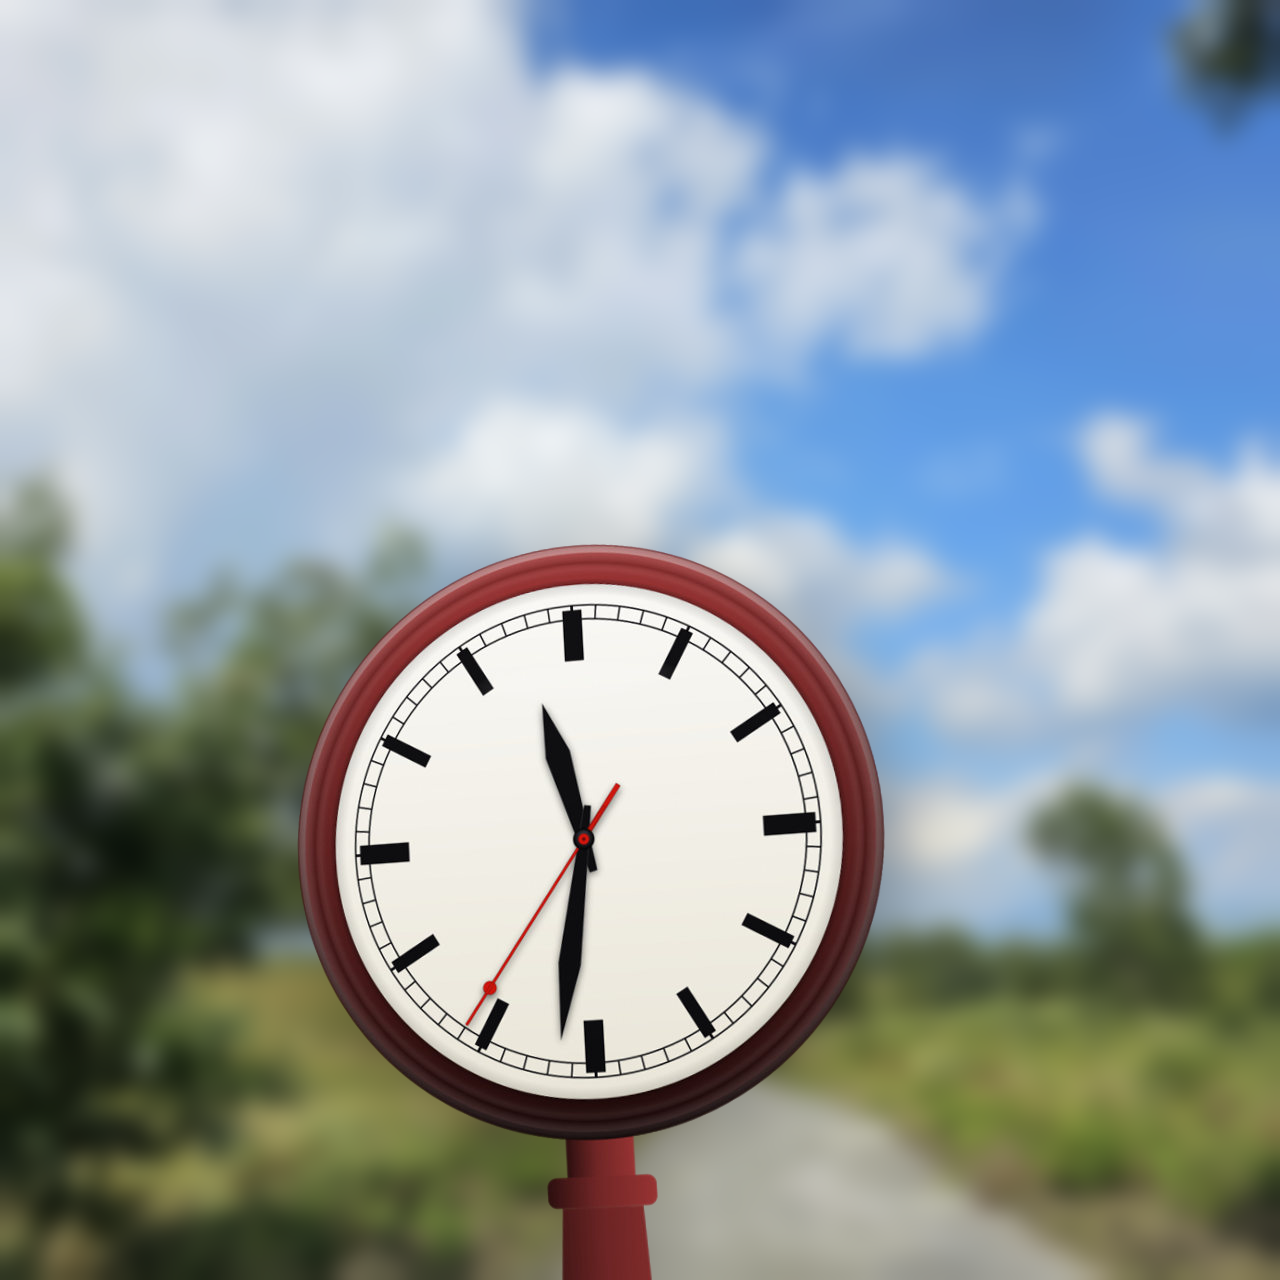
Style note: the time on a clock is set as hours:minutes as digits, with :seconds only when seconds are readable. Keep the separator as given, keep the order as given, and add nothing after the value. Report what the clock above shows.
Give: 11:31:36
